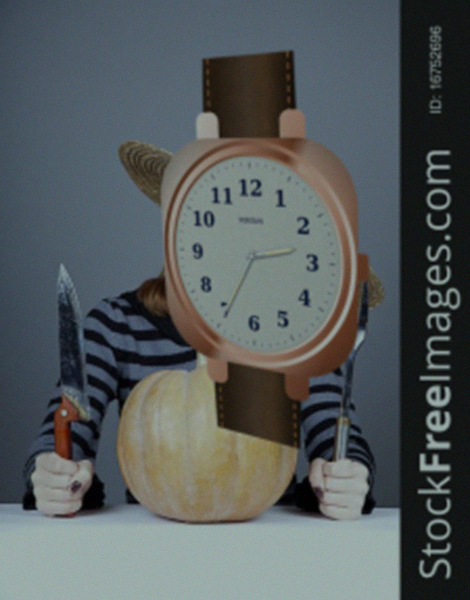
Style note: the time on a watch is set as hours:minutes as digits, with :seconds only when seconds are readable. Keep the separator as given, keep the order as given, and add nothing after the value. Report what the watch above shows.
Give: 2:35
